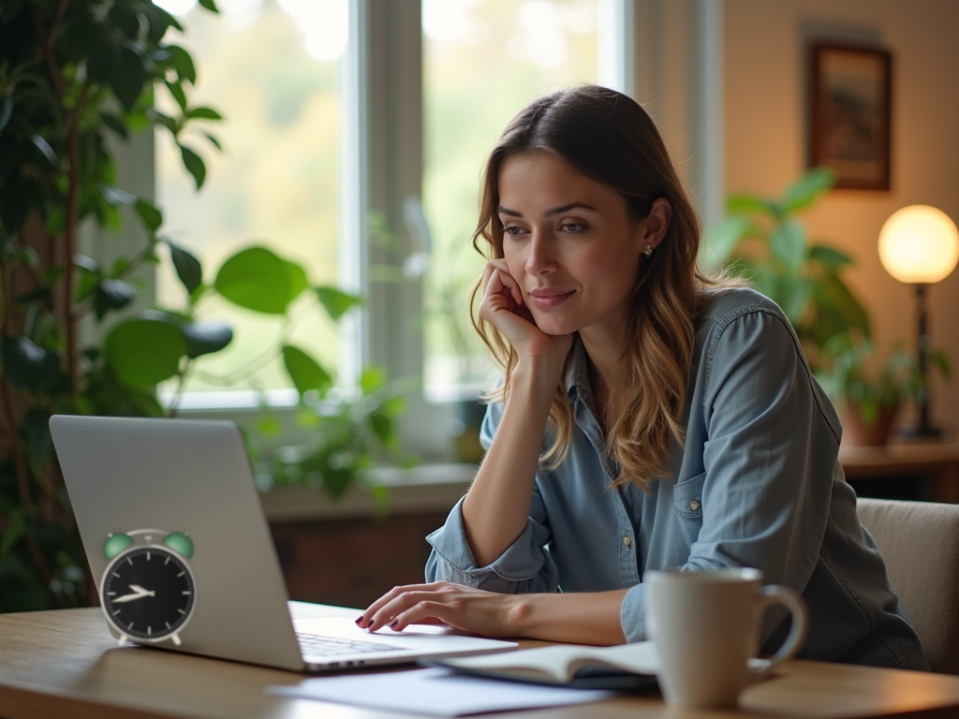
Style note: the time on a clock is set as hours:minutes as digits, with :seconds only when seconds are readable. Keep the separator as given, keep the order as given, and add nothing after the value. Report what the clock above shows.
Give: 9:43
